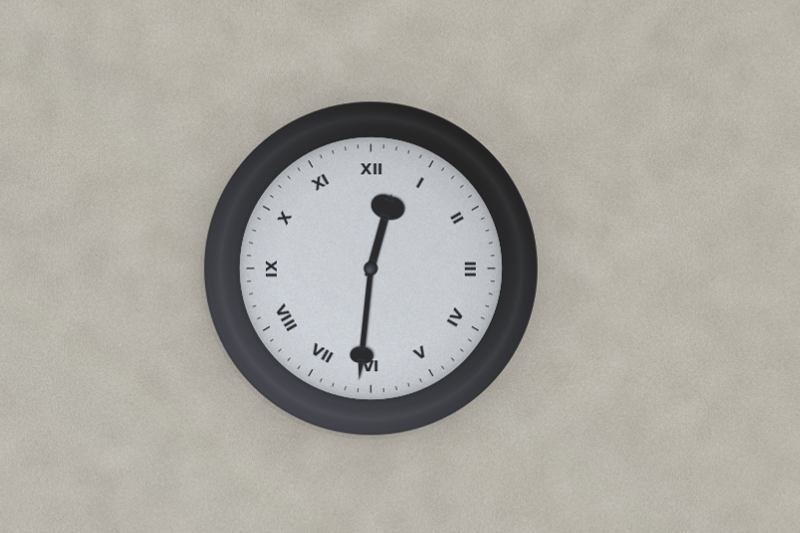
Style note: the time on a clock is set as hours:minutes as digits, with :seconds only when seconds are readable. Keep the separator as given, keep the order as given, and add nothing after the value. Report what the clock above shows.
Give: 12:31
